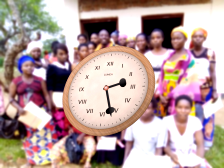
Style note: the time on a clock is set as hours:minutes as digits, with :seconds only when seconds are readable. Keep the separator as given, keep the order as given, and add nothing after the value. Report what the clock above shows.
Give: 2:27
